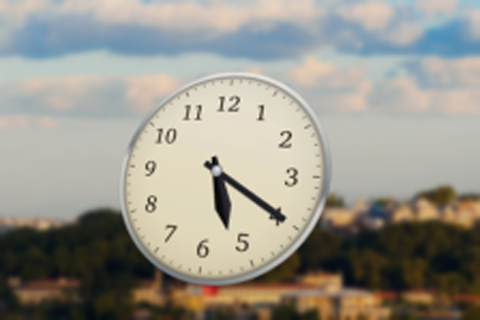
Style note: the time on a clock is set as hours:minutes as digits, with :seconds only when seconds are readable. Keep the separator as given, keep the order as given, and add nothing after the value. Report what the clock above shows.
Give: 5:20
